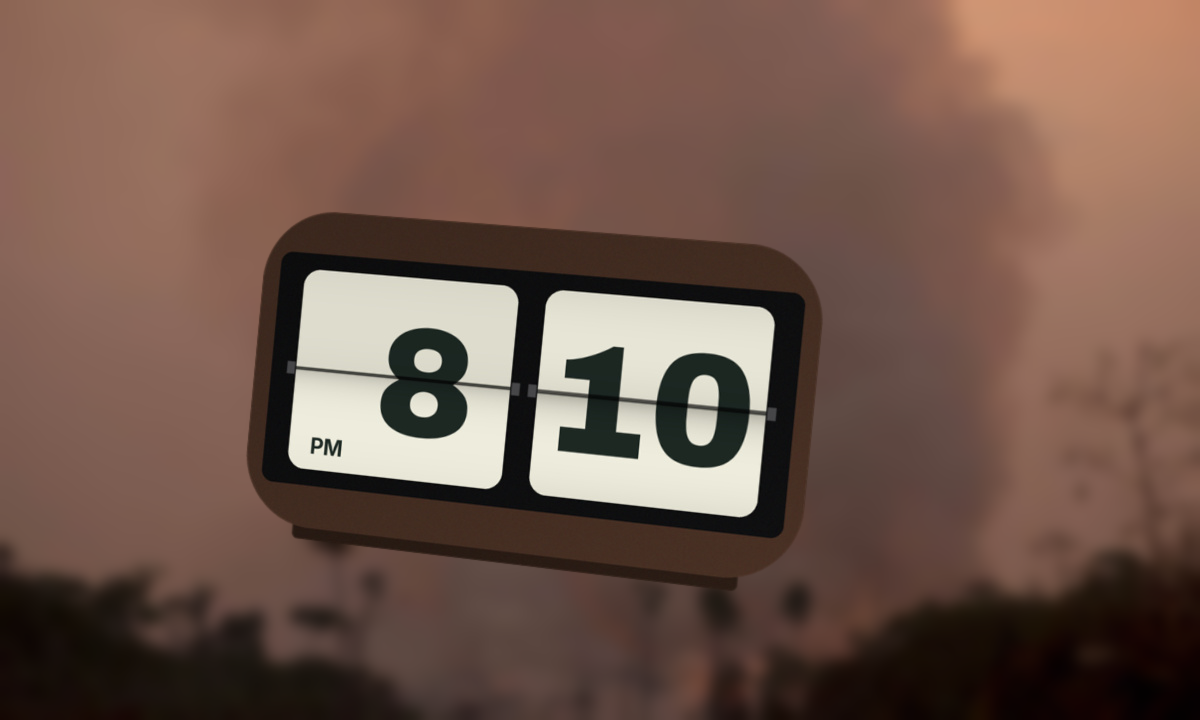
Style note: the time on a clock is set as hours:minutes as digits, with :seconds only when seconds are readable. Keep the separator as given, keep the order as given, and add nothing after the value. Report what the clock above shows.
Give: 8:10
